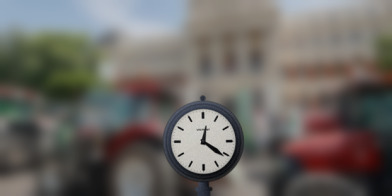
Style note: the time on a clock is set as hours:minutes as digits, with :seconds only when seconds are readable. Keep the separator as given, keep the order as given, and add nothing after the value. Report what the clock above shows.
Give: 12:21
